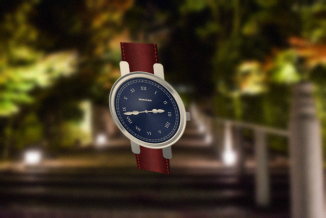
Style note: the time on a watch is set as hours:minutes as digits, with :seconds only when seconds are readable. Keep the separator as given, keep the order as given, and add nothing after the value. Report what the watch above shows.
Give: 2:43
